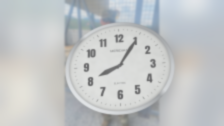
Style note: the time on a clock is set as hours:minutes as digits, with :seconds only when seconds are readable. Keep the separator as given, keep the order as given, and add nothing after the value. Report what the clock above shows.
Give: 8:05
